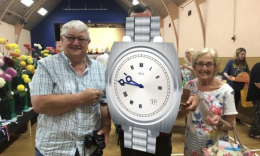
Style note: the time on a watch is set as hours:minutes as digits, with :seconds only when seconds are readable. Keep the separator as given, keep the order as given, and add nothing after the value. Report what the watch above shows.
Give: 9:46
